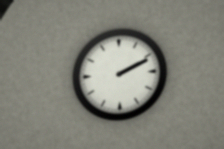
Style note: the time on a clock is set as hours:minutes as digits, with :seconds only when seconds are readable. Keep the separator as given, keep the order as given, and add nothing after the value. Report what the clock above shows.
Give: 2:11
